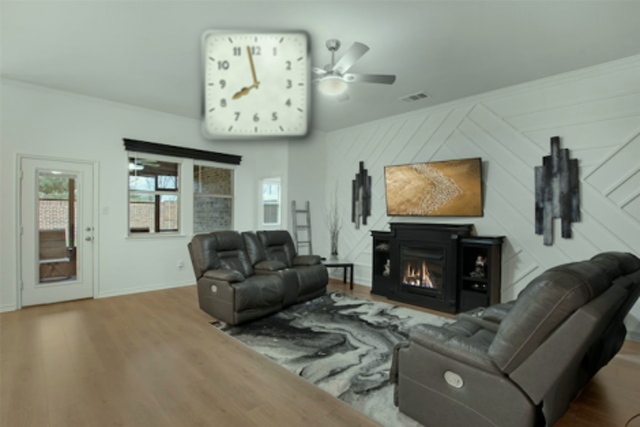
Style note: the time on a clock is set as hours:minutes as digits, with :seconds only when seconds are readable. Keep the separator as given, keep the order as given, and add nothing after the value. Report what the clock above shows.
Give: 7:58
